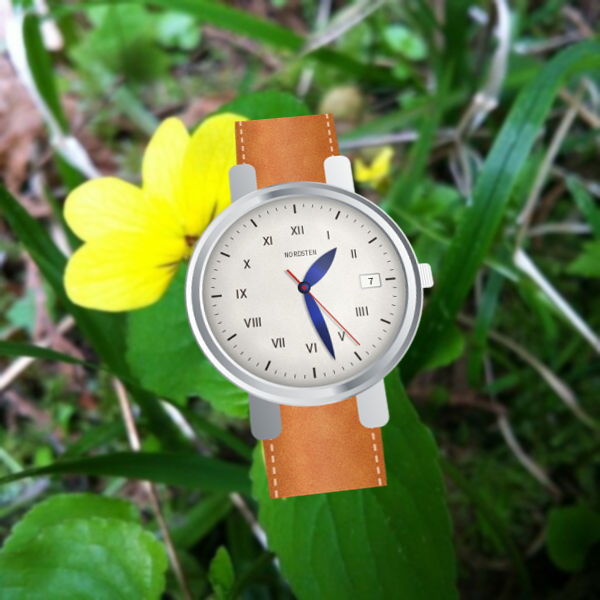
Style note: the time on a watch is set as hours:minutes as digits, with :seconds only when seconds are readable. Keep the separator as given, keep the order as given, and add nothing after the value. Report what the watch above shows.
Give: 1:27:24
